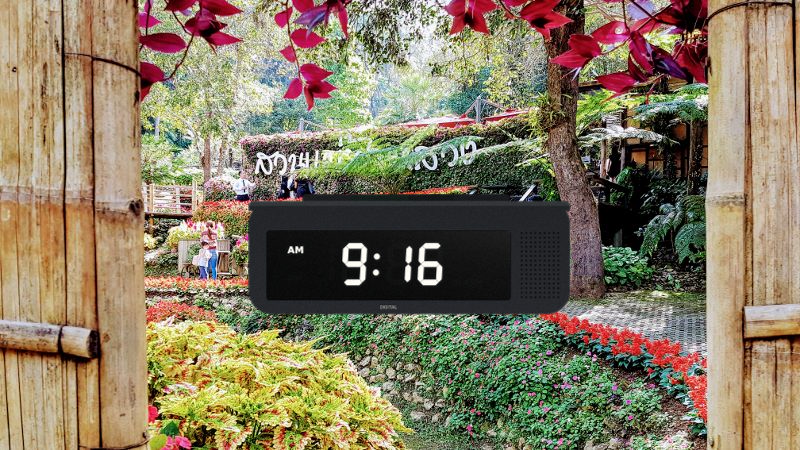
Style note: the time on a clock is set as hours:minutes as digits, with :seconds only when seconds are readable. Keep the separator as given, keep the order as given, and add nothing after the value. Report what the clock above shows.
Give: 9:16
